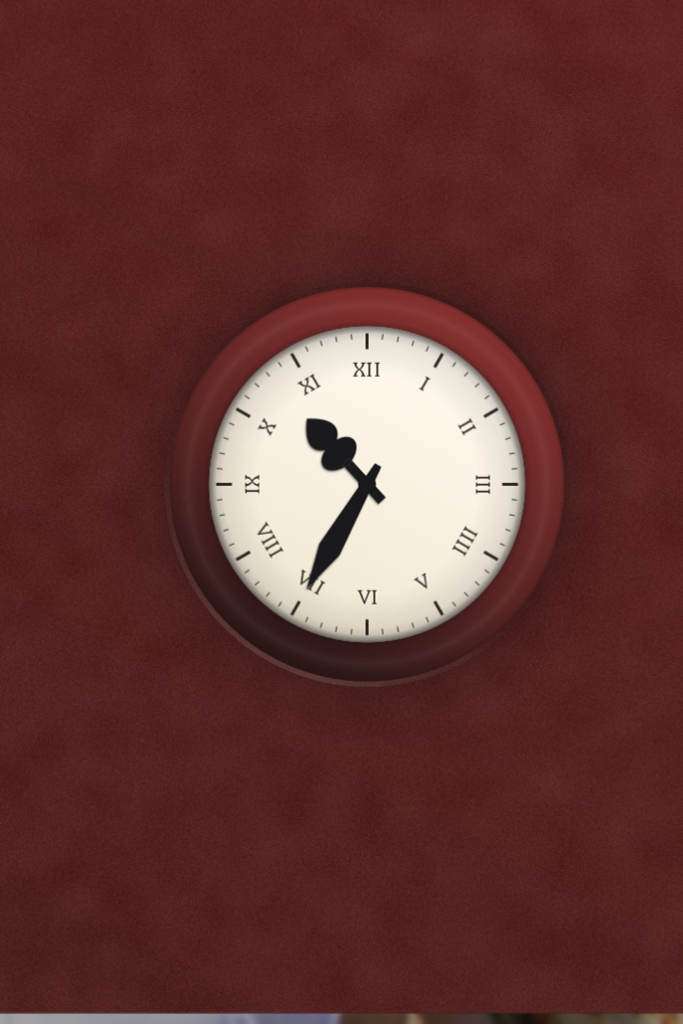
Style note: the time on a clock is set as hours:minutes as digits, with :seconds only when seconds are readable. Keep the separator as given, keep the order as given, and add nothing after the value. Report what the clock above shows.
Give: 10:35
